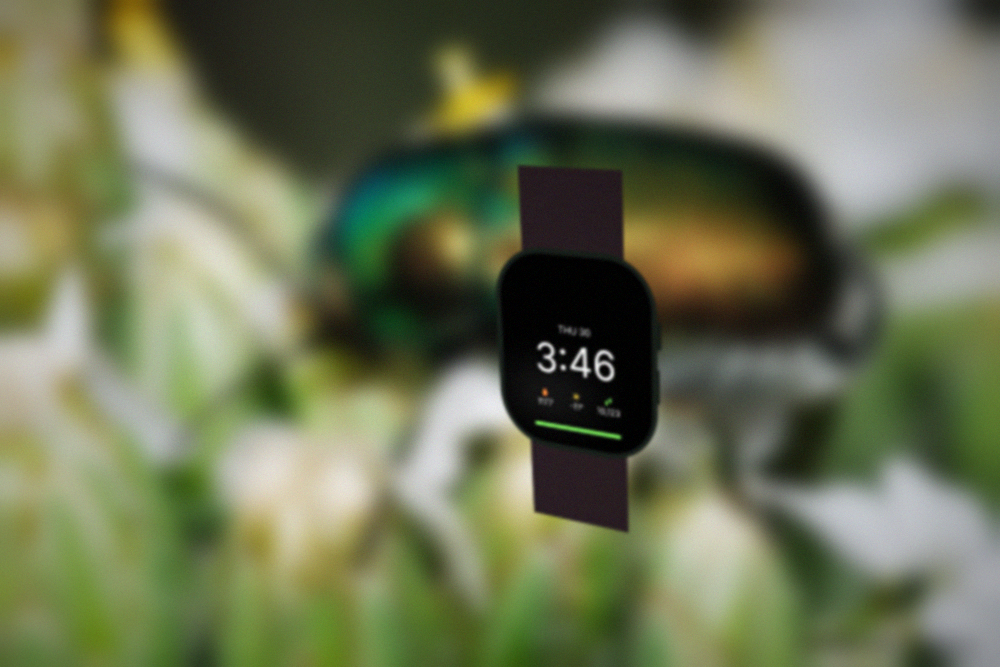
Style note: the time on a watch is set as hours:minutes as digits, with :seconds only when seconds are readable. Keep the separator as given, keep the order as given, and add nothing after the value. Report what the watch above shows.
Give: 3:46
